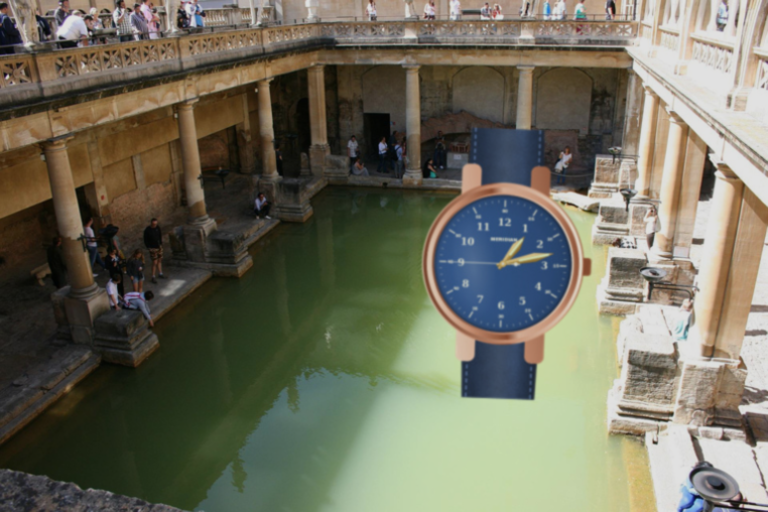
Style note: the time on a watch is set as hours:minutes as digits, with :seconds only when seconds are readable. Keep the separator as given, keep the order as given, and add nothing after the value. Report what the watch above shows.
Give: 1:12:45
